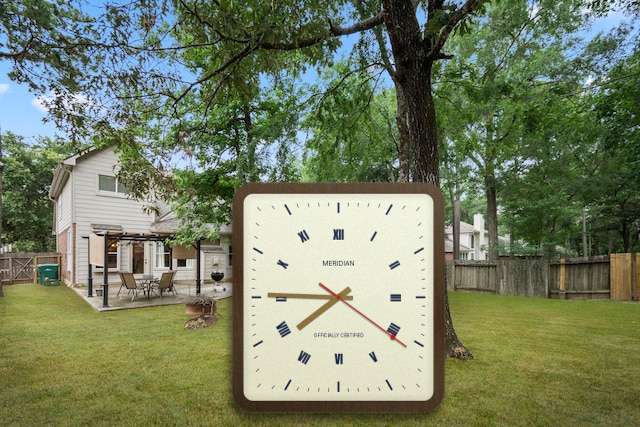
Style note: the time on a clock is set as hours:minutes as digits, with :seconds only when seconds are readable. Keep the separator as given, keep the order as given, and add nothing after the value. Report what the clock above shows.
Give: 7:45:21
